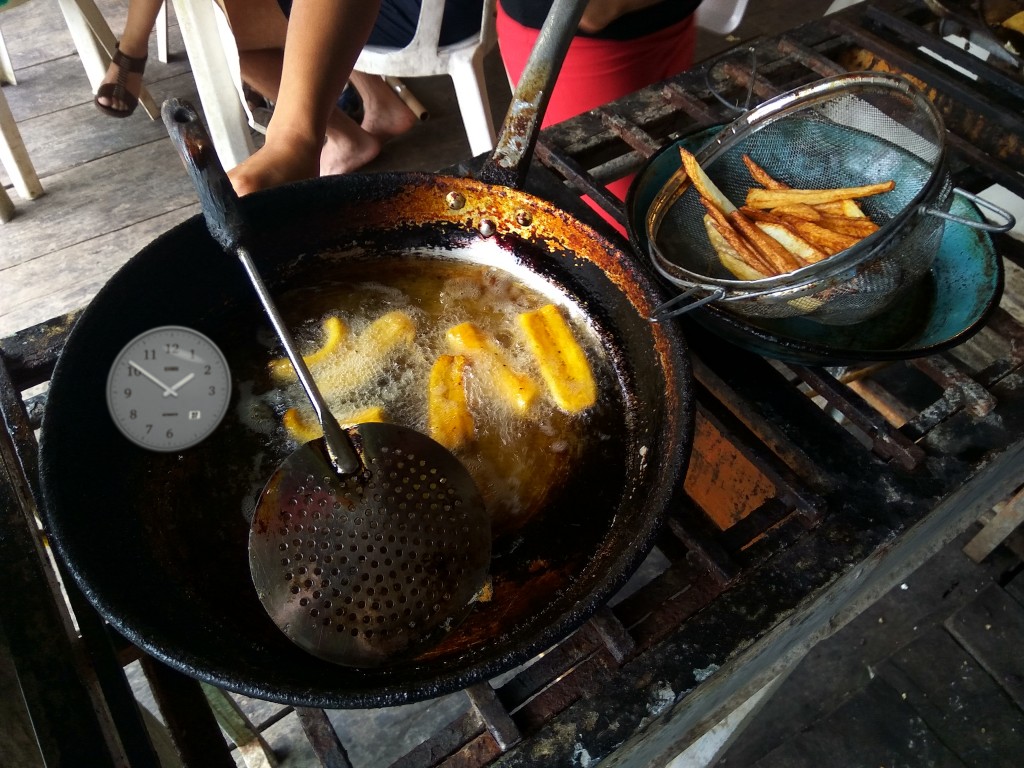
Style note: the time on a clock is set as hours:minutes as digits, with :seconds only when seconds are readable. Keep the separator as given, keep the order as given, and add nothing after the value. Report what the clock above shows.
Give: 1:51
